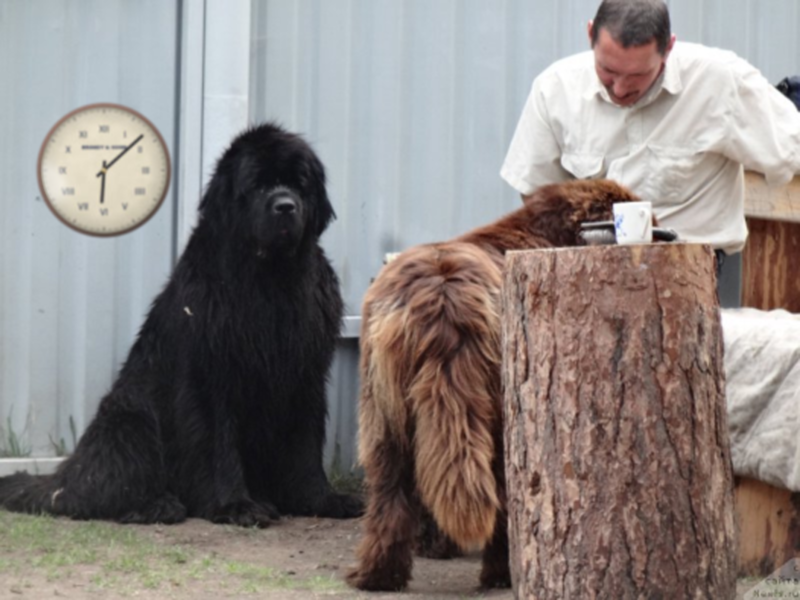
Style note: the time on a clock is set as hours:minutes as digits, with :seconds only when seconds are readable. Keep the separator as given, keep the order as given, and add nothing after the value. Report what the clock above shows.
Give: 6:08
